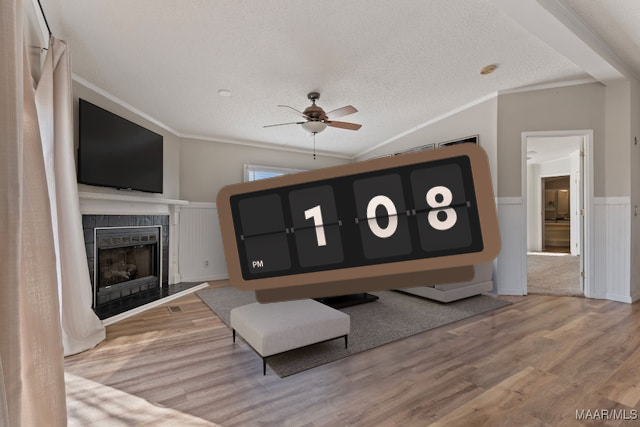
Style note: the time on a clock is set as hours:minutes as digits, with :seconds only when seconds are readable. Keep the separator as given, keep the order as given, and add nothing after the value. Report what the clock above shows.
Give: 1:08
